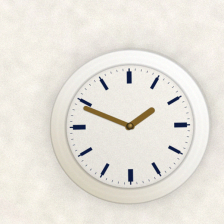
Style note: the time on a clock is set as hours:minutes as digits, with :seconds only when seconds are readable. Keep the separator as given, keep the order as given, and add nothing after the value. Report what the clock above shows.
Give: 1:49
